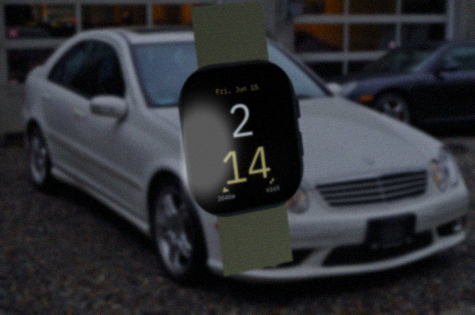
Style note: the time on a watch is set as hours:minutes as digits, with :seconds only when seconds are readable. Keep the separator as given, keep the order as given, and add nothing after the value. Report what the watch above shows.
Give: 2:14
